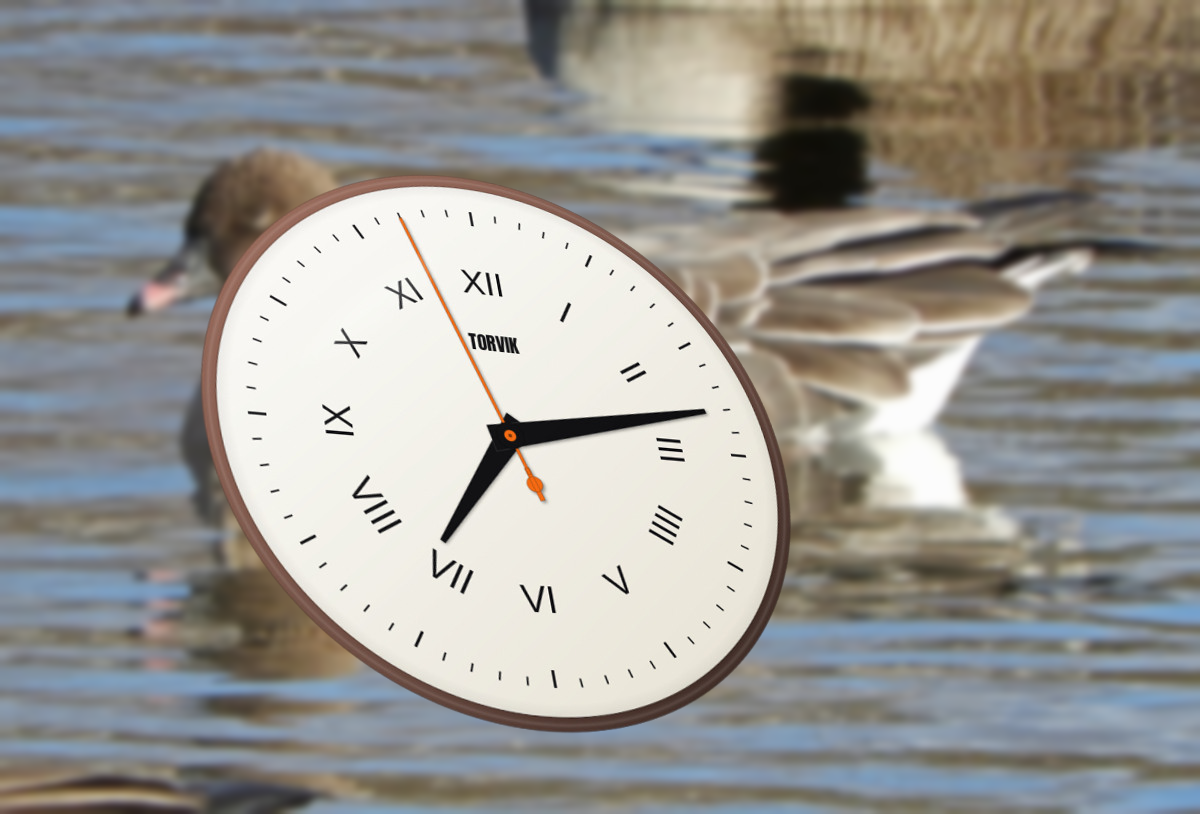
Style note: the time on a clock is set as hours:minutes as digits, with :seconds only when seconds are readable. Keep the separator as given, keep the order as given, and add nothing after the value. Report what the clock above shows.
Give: 7:12:57
